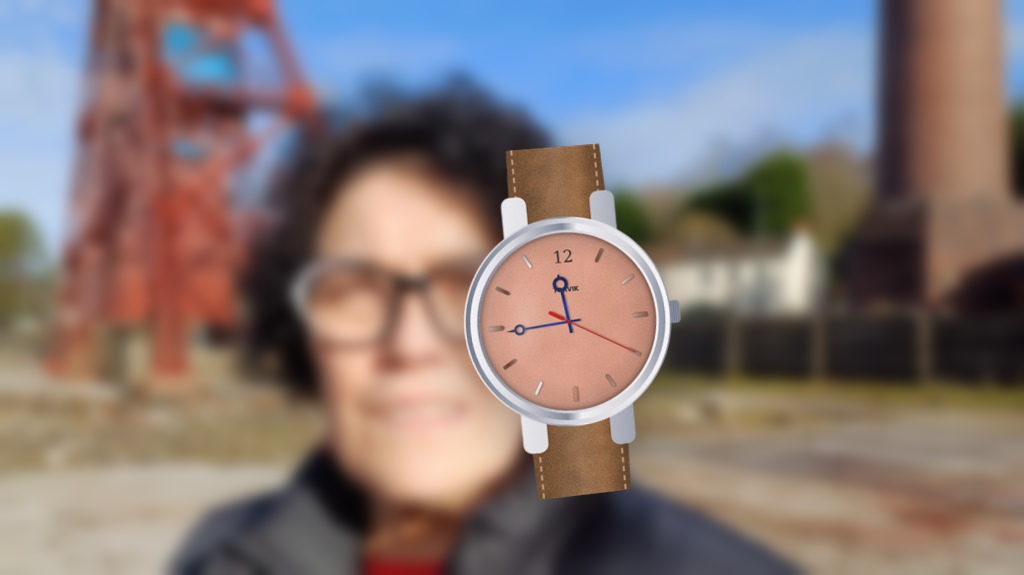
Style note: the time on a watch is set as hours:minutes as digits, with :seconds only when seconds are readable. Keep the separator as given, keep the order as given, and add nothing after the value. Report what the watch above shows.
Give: 11:44:20
